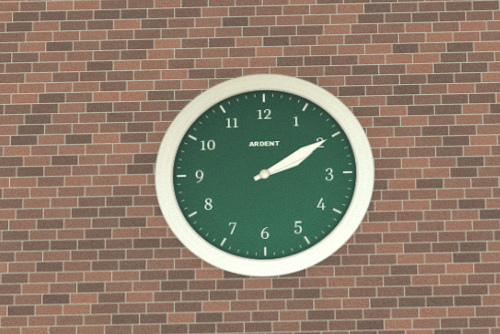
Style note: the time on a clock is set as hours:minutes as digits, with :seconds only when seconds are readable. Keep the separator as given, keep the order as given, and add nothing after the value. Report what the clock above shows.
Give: 2:10
